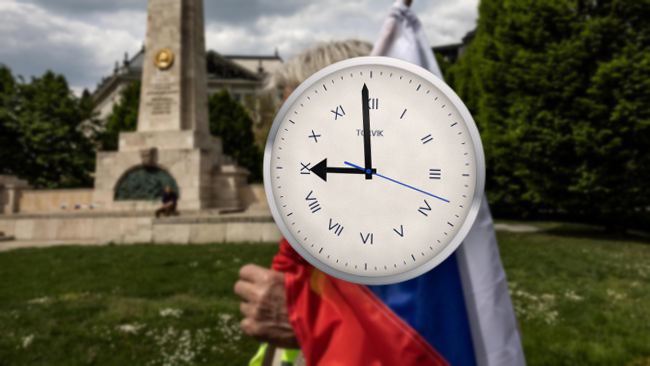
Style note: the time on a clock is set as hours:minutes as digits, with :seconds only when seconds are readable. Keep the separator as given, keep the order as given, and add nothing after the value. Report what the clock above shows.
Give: 8:59:18
